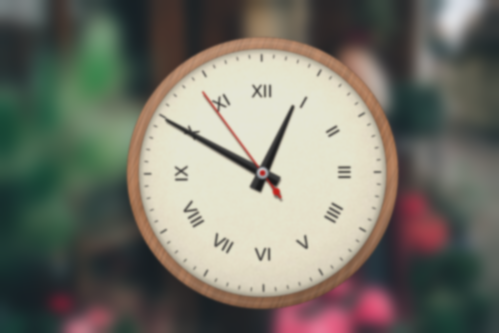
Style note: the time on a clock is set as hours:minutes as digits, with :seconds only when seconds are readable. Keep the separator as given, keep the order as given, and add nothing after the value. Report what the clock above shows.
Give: 12:49:54
